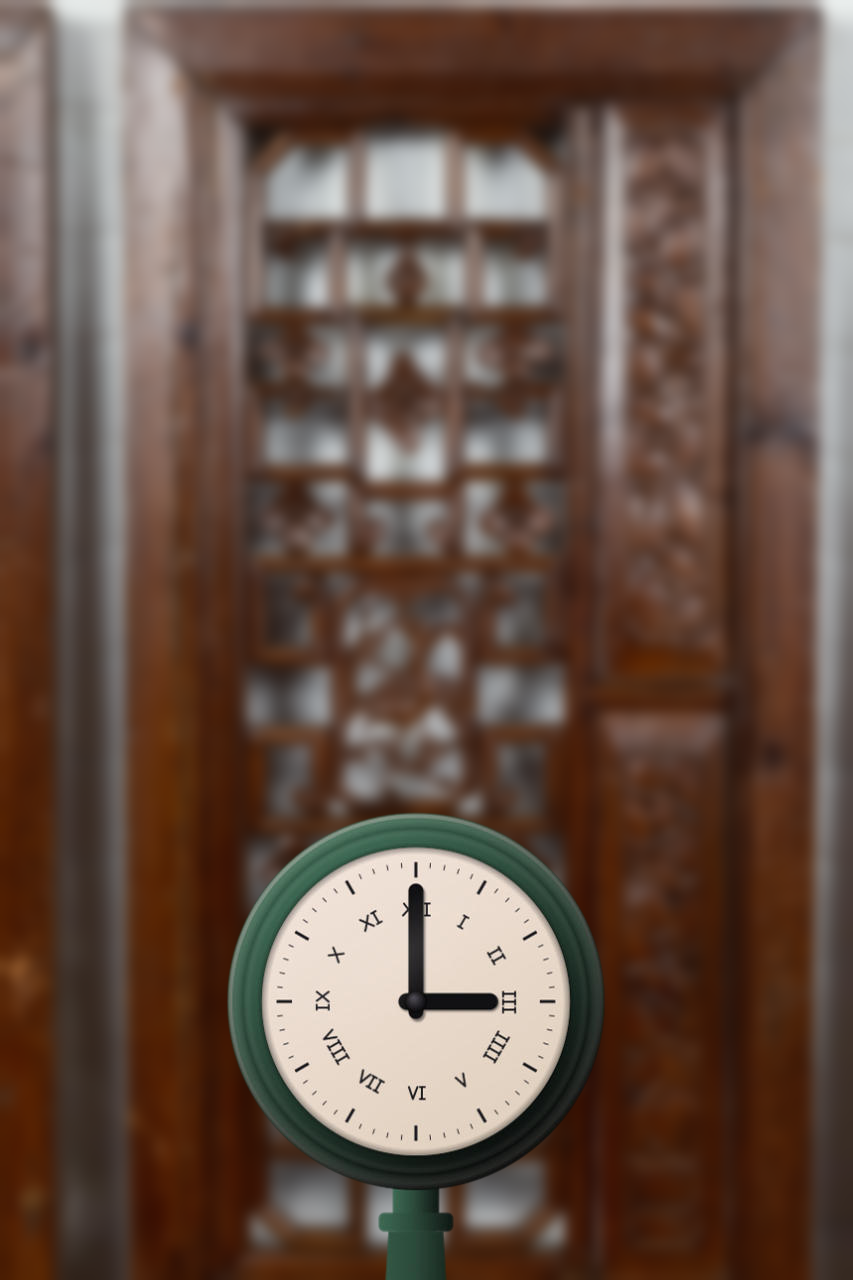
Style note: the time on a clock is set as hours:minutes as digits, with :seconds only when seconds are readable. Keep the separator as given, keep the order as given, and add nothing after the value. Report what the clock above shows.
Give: 3:00
